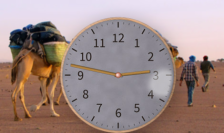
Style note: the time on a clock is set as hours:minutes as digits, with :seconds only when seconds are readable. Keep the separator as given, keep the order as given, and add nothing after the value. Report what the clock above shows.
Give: 2:47
